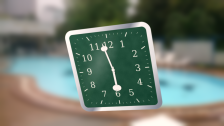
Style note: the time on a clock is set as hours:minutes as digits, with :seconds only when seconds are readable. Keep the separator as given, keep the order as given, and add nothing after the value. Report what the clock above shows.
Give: 5:58
